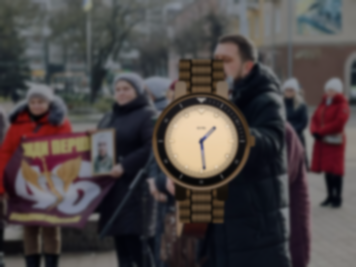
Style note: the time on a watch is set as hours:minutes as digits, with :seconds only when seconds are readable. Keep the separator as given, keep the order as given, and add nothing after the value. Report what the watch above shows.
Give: 1:29
